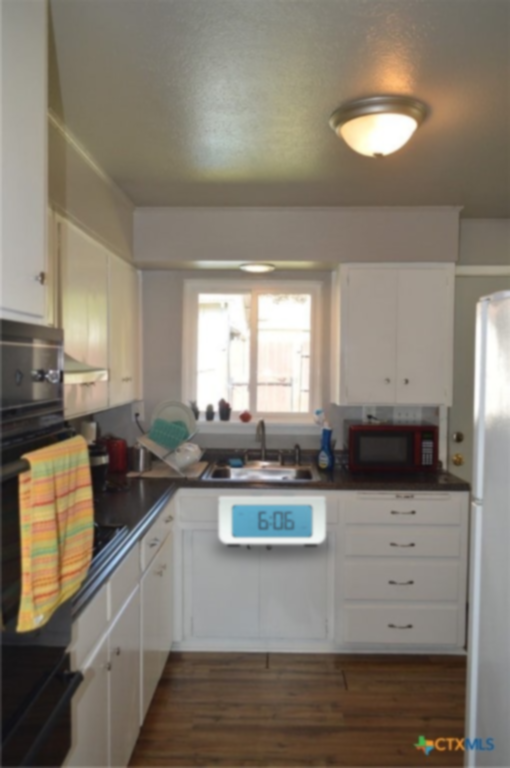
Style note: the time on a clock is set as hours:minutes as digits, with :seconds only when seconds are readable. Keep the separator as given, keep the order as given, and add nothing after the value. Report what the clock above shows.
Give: 6:06
